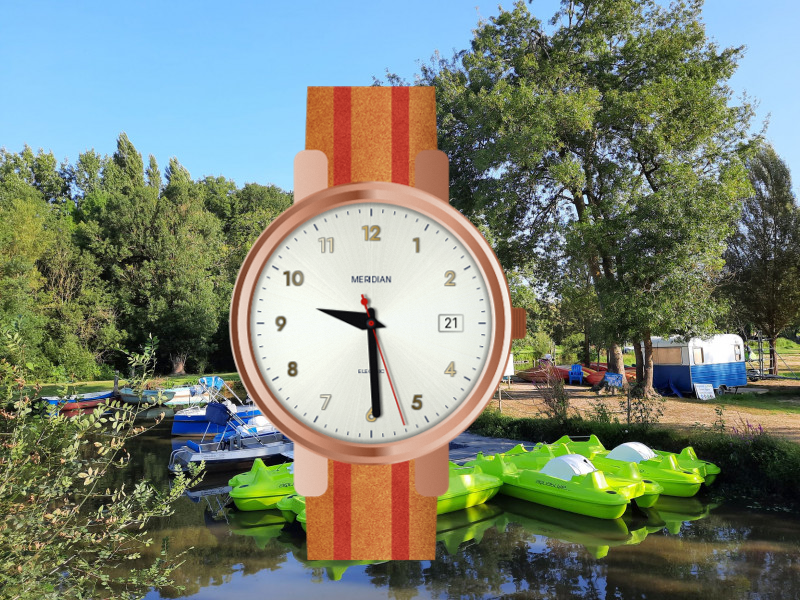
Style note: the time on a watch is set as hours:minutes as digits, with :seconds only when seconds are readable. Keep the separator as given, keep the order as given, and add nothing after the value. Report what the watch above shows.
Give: 9:29:27
